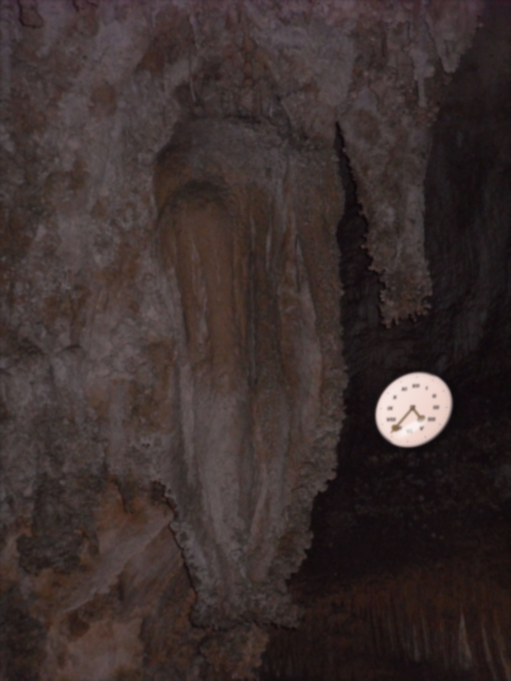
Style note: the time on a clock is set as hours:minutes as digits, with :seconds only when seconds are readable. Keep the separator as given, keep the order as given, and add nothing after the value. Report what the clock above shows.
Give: 4:36
